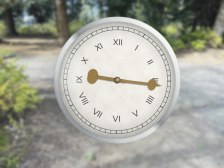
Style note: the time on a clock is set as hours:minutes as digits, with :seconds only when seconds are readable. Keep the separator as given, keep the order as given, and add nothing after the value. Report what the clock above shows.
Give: 9:16
